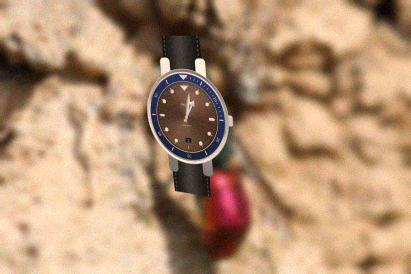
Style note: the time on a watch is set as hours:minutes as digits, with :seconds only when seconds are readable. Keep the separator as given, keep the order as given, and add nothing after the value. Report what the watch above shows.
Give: 1:02
